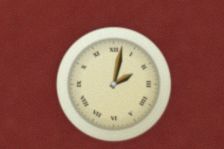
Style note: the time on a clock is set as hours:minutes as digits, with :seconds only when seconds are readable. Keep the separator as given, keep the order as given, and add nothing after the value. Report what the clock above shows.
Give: 2:02
